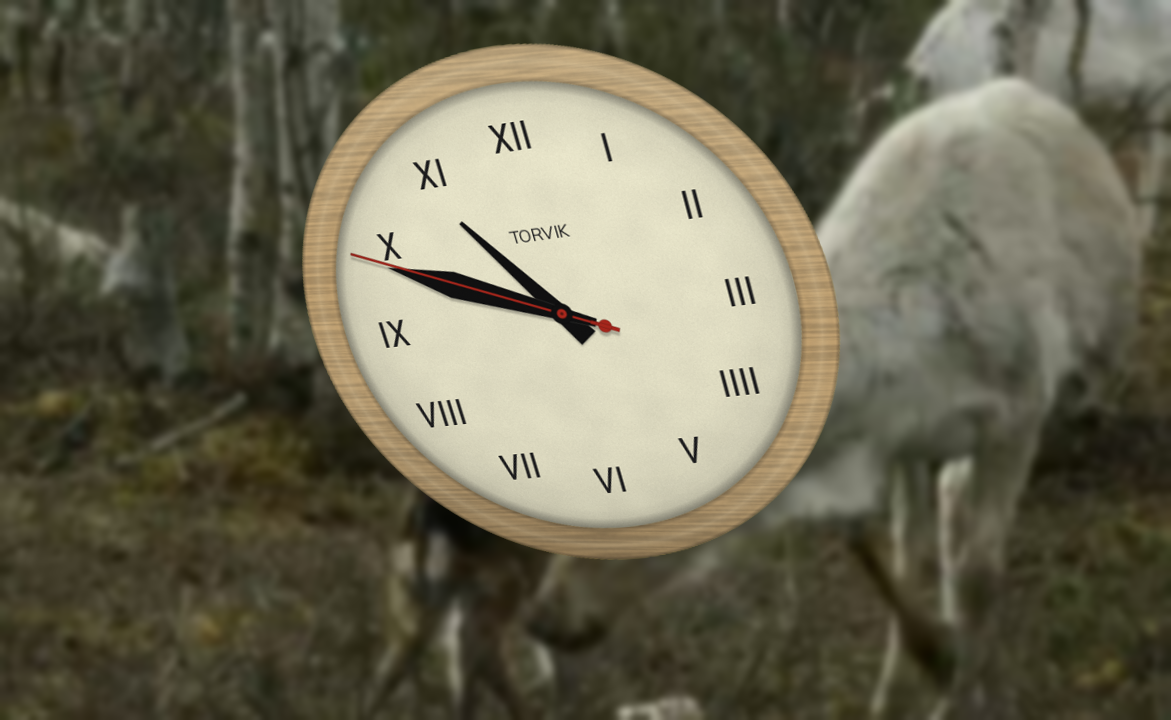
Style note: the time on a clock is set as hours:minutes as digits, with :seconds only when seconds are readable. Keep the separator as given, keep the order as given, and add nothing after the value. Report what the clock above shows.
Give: 10:48:49
